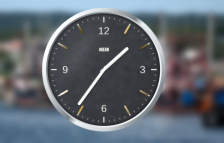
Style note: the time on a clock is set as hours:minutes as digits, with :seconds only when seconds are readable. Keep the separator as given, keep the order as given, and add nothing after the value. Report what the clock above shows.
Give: 1:36
